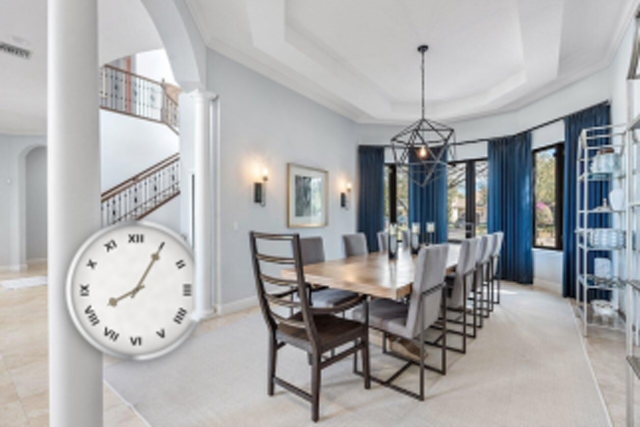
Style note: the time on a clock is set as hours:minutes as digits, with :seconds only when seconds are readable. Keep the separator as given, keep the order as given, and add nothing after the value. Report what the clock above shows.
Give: 8:05
